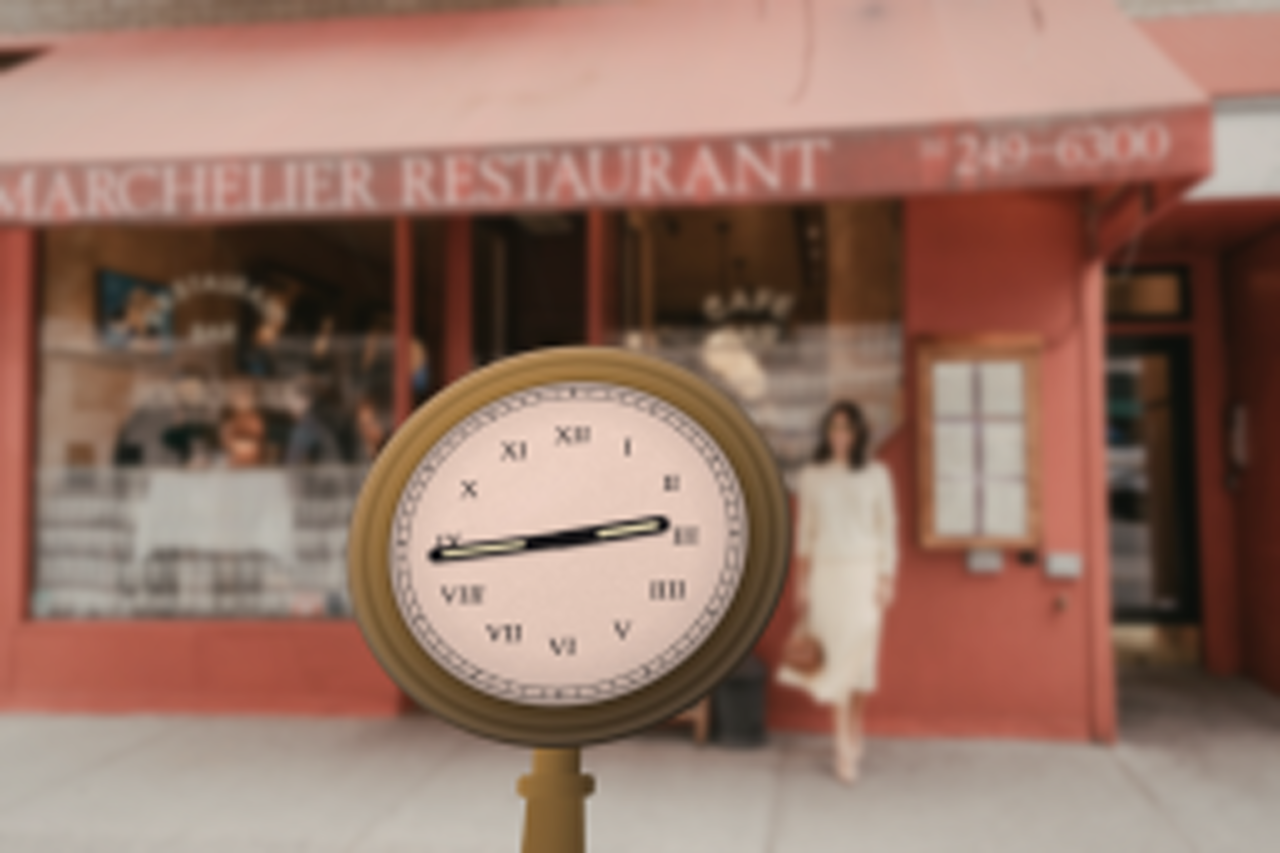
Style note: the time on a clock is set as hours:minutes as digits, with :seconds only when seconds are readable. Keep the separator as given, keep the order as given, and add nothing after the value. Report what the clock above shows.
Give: 2:44
